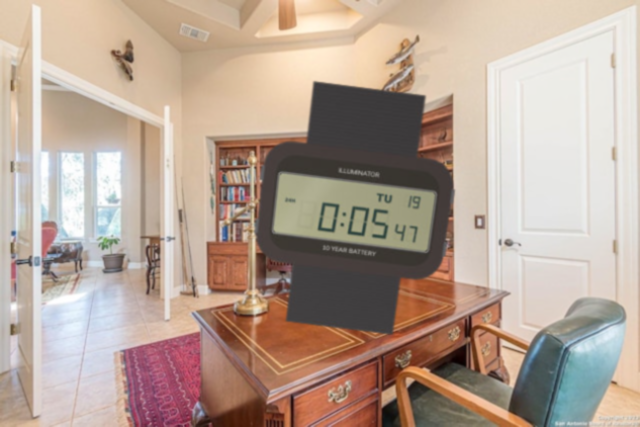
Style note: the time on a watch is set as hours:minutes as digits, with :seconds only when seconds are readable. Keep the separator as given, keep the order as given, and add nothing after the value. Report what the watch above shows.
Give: 0:05:47
